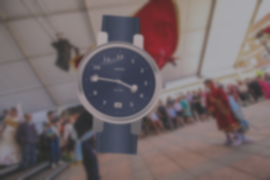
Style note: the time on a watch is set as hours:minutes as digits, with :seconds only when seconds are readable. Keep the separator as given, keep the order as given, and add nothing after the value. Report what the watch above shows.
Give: 3:46
